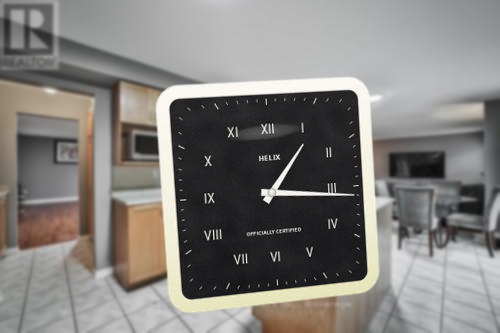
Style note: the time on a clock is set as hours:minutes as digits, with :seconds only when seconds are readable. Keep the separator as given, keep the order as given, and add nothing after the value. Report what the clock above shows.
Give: 1:16
